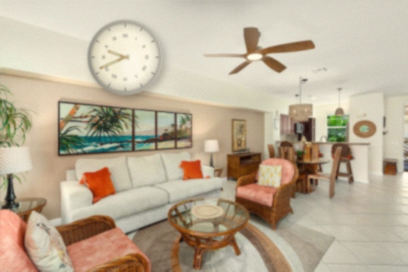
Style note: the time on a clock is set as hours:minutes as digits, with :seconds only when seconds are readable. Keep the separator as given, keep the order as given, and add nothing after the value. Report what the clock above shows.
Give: 9:41
